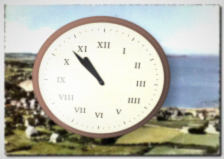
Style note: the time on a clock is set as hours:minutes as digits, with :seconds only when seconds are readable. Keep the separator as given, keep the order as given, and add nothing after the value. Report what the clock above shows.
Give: 10:53
